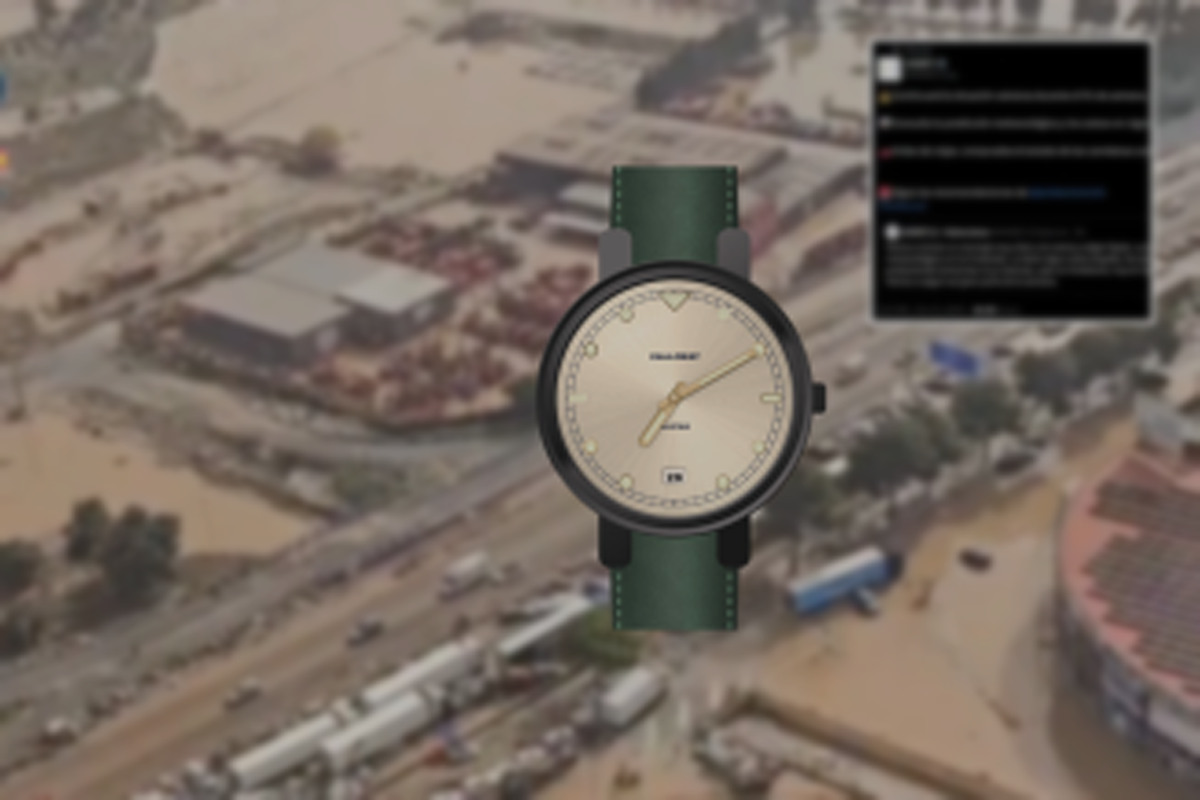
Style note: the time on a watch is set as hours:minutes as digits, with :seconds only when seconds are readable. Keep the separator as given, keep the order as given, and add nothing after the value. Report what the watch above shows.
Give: 7:10
